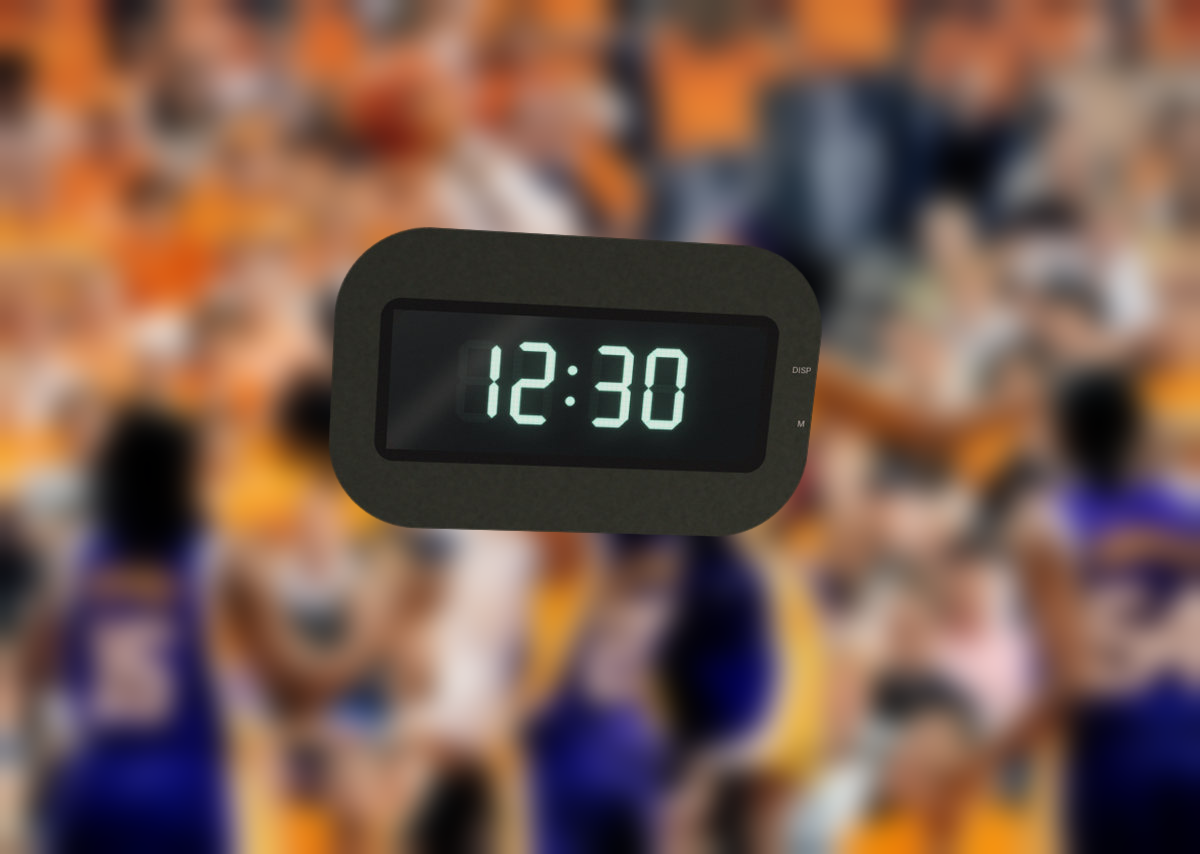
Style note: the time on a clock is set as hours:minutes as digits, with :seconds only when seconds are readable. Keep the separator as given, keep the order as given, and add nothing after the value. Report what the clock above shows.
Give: 12:30
